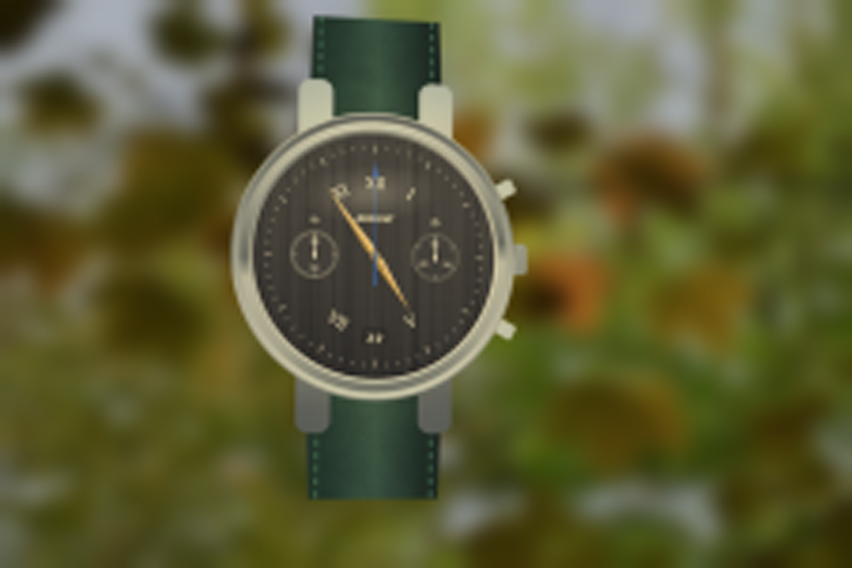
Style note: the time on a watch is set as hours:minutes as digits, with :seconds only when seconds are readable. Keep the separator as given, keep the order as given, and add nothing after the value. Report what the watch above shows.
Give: 4:54
